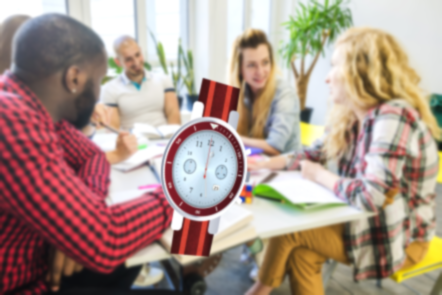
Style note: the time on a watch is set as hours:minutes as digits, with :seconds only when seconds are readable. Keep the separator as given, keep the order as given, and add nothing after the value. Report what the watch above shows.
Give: 12:28
